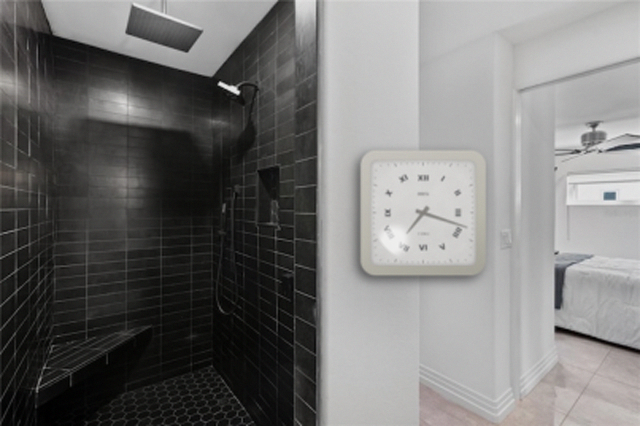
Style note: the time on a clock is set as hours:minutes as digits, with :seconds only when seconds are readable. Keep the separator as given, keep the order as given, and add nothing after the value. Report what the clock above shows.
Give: 7:18
